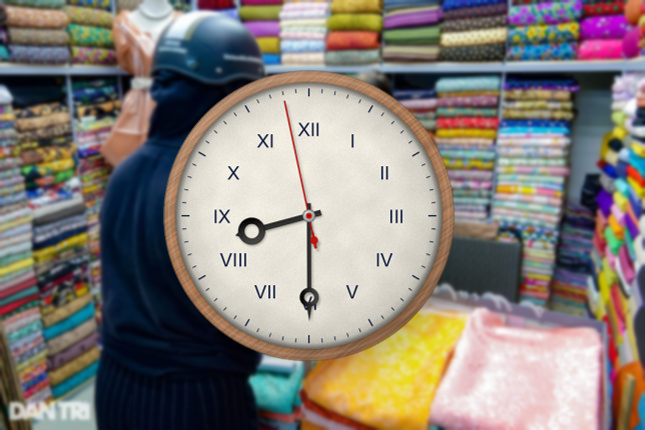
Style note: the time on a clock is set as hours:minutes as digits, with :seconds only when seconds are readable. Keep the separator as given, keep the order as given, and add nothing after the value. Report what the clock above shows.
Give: 8:29:58
